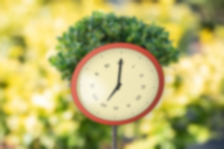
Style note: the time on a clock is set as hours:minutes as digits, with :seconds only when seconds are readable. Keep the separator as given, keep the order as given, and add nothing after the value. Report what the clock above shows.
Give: 7:00
